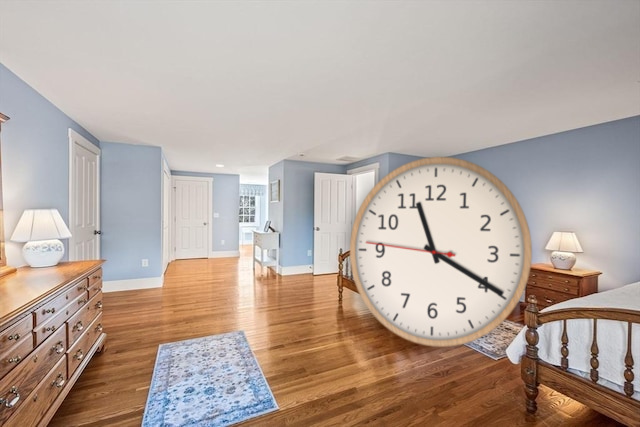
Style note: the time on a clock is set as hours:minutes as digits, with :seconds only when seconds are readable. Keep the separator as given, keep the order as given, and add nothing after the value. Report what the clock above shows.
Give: 11:19:46
